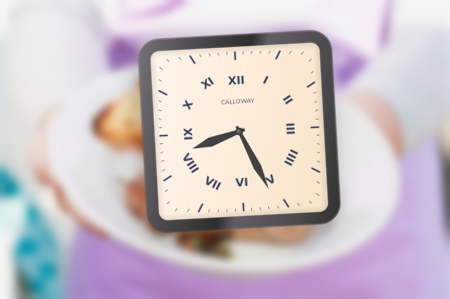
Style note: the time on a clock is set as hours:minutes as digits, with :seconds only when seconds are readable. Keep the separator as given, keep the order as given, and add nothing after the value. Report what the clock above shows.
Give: 8:26
